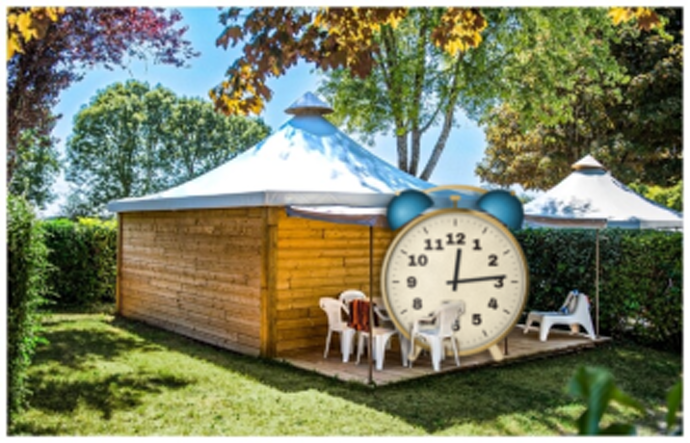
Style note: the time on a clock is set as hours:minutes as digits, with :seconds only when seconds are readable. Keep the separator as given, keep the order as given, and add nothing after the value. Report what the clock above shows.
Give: 12:14
